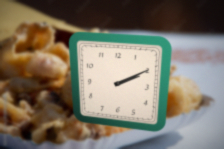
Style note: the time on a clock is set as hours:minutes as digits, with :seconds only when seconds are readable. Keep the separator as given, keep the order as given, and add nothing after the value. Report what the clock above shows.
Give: 2:10
